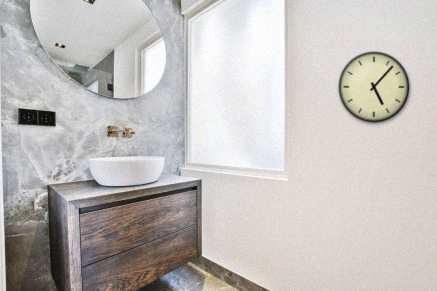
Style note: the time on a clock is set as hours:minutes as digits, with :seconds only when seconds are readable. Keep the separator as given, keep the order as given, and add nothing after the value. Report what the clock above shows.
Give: 5:07
